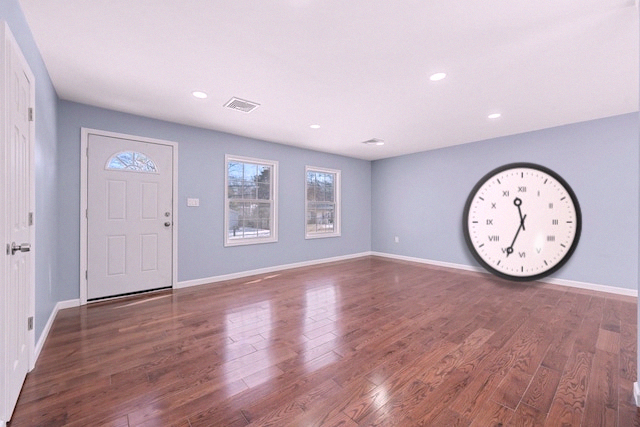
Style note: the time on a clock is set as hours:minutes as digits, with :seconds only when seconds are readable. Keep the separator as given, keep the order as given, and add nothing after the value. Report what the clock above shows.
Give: 11:34
